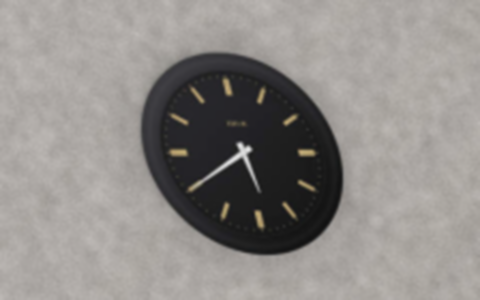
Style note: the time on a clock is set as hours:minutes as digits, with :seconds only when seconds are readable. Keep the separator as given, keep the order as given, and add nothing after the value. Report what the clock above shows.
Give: 5:40
